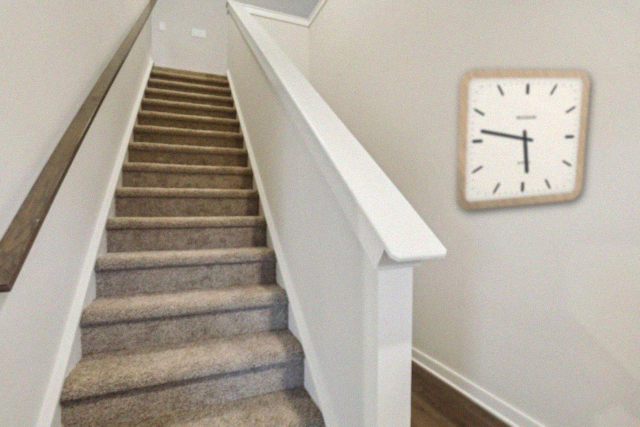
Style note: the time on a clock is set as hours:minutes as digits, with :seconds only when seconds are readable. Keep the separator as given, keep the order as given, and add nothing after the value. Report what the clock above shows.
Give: 5:47
